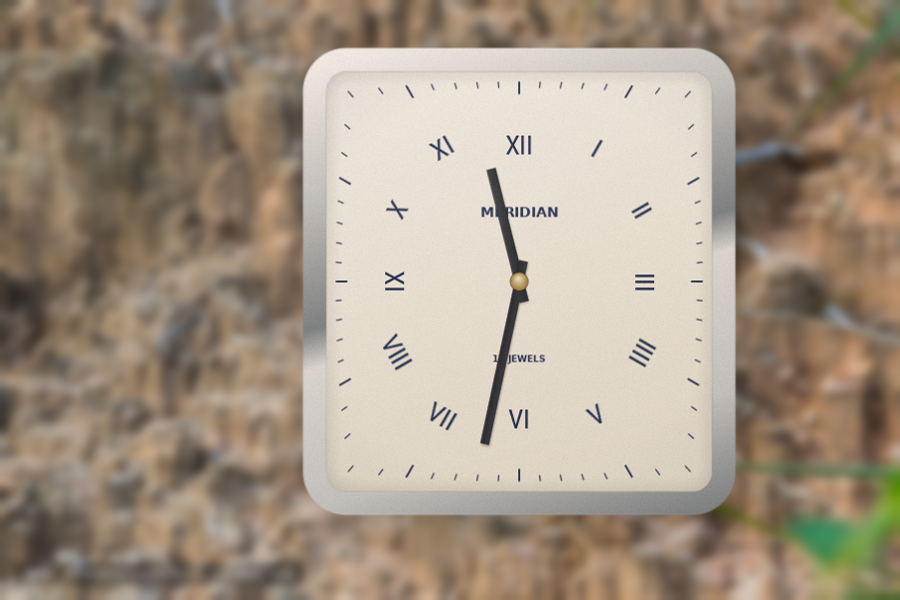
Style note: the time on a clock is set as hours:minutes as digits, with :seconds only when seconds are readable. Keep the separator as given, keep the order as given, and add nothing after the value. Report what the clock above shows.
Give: 11:32
